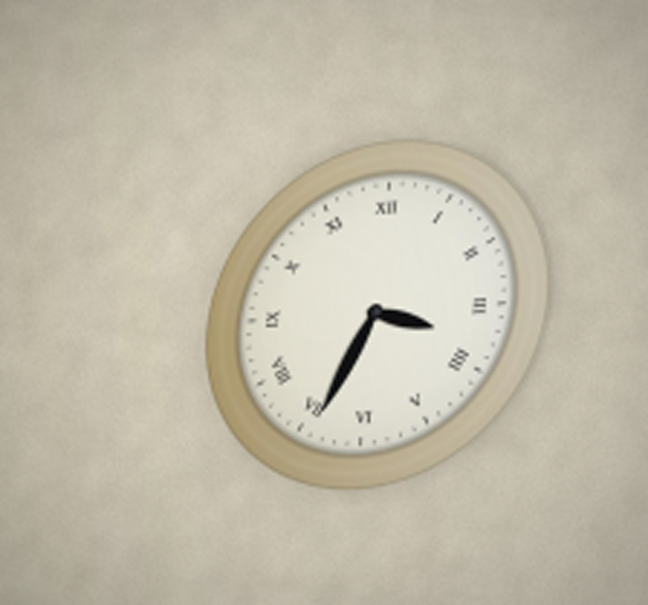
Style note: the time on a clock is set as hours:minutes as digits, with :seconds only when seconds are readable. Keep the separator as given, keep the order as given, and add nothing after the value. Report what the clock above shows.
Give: 3:34
